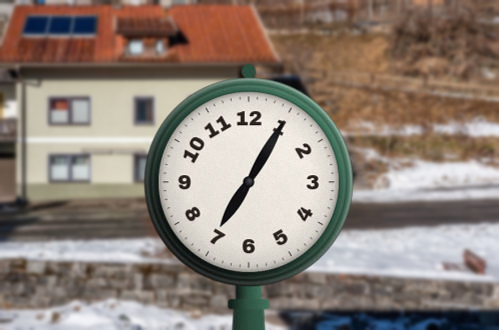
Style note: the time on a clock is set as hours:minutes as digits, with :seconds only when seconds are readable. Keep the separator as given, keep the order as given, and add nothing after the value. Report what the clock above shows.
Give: 7:05
